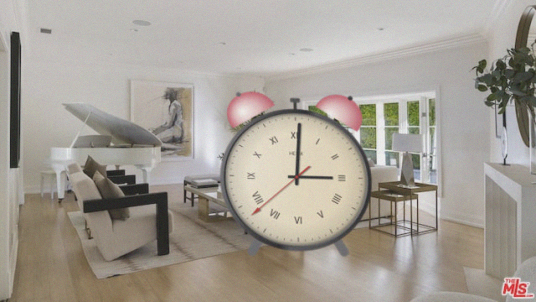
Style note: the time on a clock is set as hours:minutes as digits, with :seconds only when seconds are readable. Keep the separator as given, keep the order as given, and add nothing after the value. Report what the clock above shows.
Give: 3:00:38
